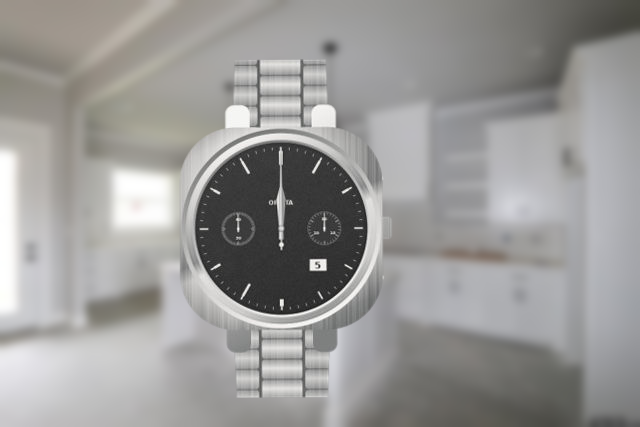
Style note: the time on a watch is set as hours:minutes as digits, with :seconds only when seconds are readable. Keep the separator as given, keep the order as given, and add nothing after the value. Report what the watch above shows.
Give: 12:00
